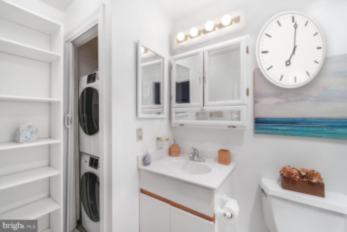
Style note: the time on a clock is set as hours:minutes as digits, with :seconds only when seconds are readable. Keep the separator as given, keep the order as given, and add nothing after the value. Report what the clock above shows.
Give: 7:01
